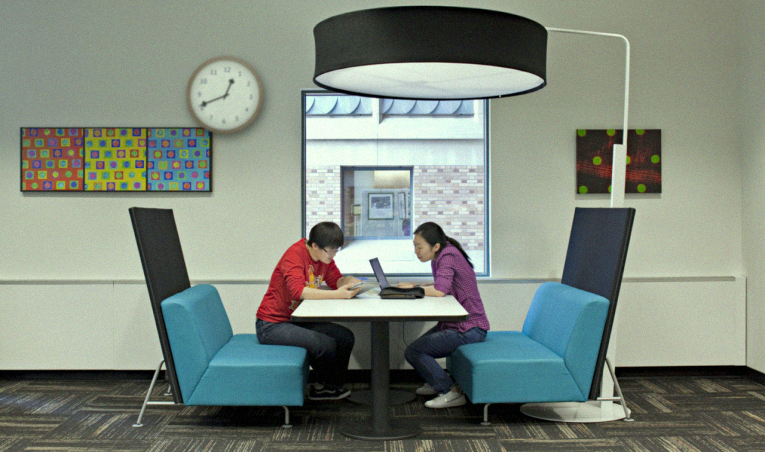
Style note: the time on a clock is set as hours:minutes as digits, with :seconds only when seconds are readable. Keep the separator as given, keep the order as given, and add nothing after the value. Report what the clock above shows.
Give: 12:41
